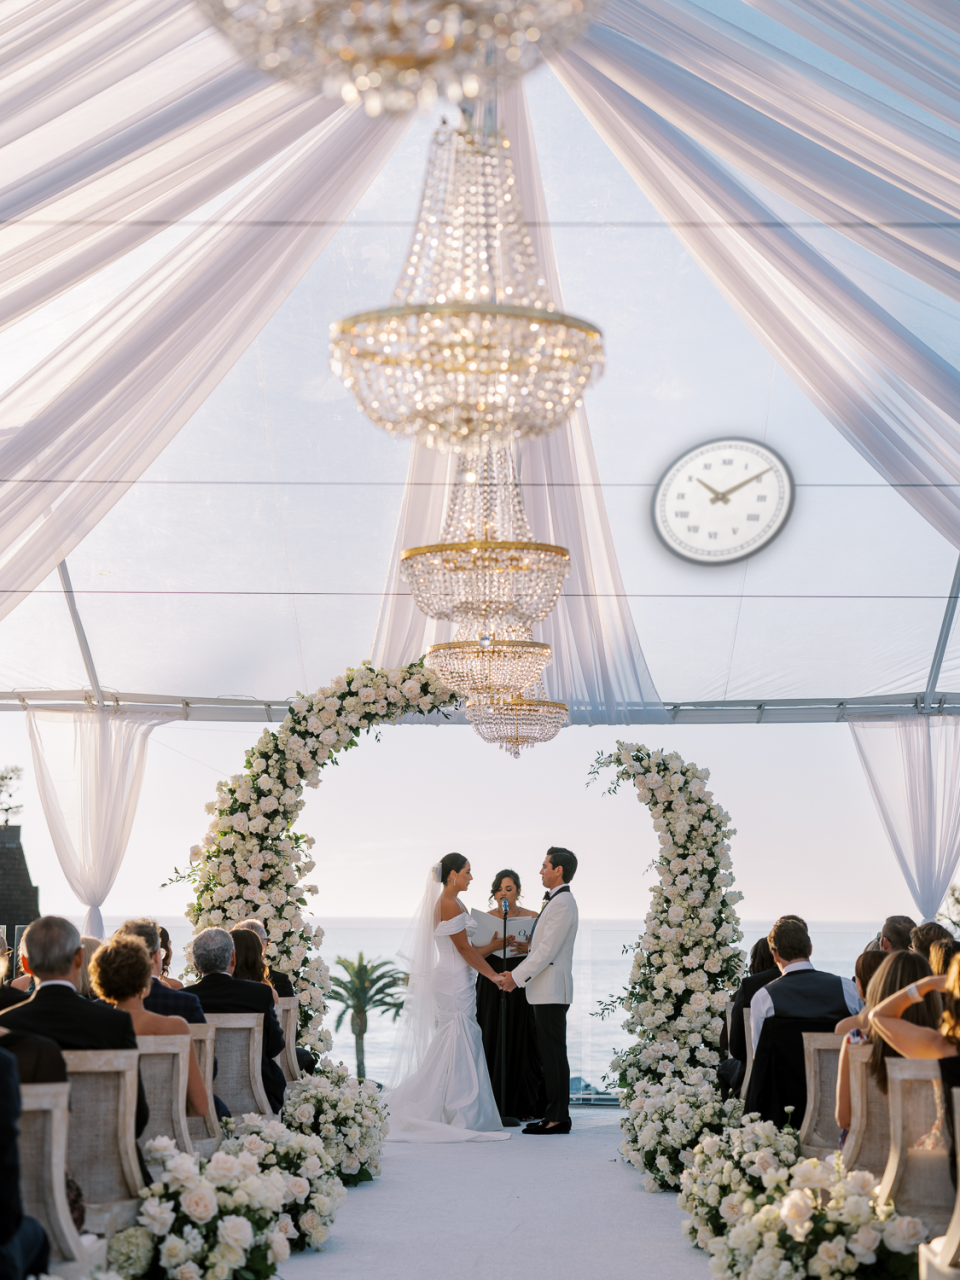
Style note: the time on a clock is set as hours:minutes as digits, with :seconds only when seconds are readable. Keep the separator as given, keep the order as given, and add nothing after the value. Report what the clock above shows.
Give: 10:09
